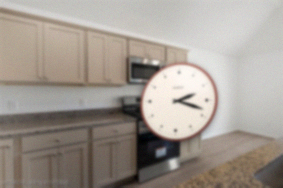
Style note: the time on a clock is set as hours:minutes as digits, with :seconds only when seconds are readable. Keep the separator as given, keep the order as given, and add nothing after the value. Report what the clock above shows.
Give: 2:18
